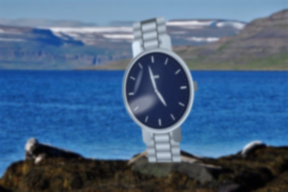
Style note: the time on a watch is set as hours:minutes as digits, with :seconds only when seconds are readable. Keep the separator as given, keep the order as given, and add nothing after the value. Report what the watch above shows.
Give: 4:58
